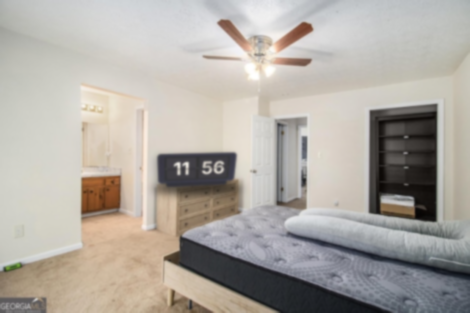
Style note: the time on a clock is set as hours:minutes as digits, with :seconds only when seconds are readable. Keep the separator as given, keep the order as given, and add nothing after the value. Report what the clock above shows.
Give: 11:56
